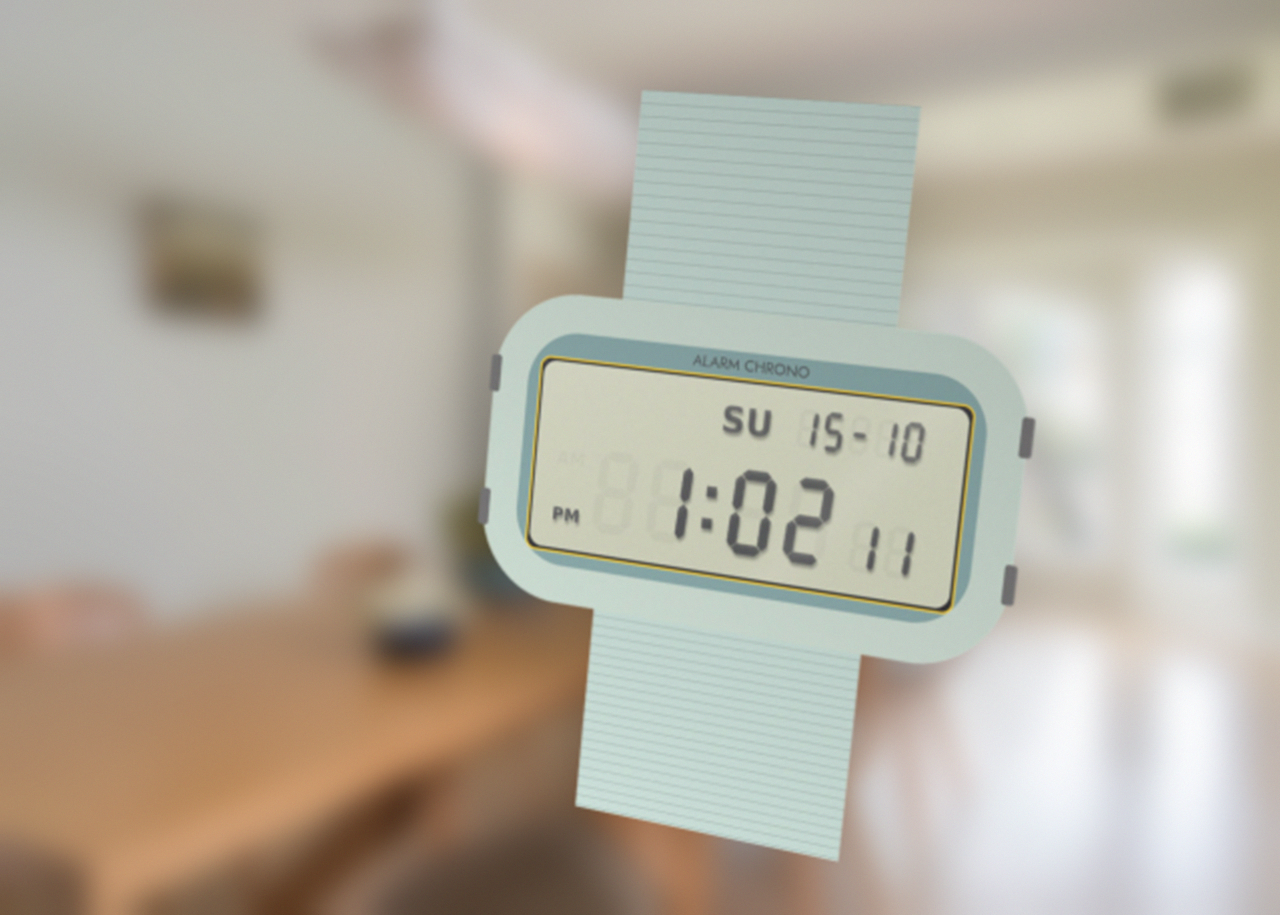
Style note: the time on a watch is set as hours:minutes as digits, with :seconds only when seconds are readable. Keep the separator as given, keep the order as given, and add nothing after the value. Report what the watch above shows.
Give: 1:02:11
